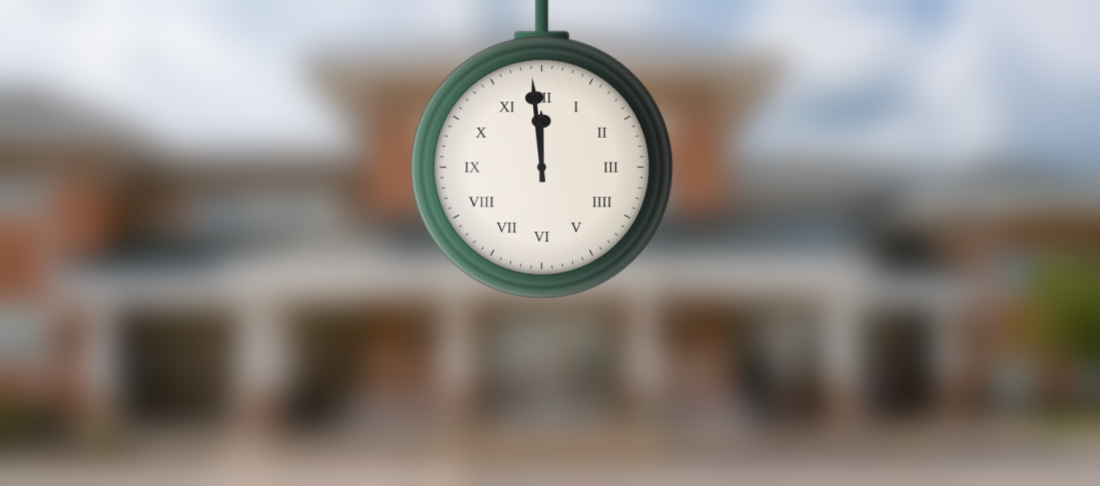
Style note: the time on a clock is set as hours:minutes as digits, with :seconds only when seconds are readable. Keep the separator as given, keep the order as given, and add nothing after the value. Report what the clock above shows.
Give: 11:59
